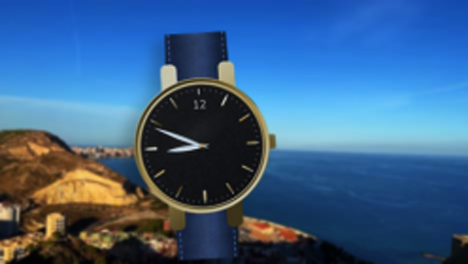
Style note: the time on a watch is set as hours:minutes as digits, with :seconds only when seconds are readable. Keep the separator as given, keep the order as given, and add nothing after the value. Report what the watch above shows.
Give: 8:49
